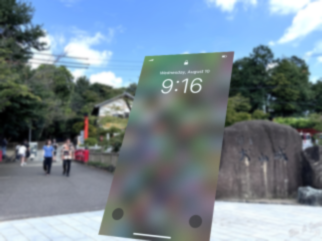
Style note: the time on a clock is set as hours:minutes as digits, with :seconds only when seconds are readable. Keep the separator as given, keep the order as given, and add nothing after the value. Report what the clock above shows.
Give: 9:16
